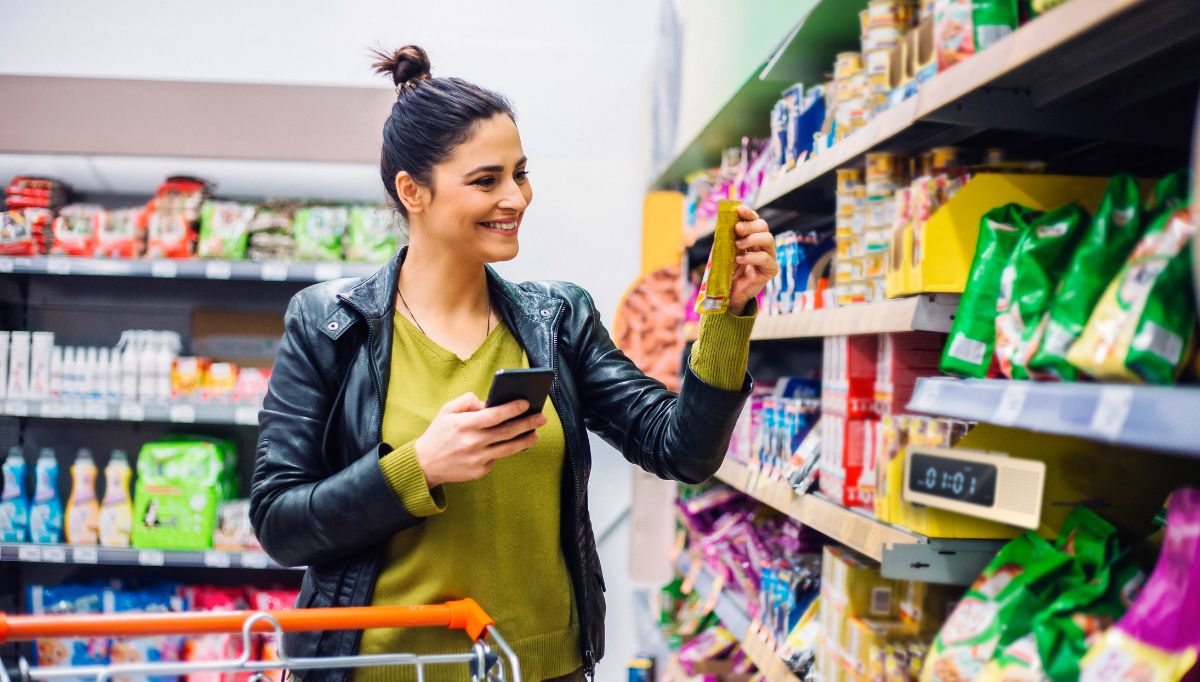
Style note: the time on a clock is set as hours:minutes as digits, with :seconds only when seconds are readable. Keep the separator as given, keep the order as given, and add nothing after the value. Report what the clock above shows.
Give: 1:01
